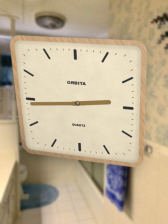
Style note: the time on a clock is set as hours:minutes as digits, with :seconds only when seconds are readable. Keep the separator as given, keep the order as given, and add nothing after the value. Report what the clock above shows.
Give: 2:44
